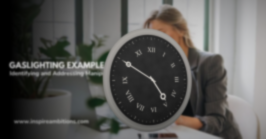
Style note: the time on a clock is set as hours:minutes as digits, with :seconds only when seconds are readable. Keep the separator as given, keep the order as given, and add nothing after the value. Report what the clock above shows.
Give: 4:50
